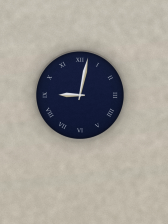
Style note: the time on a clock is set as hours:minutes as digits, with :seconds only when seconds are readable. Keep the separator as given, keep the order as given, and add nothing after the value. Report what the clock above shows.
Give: 9:02
